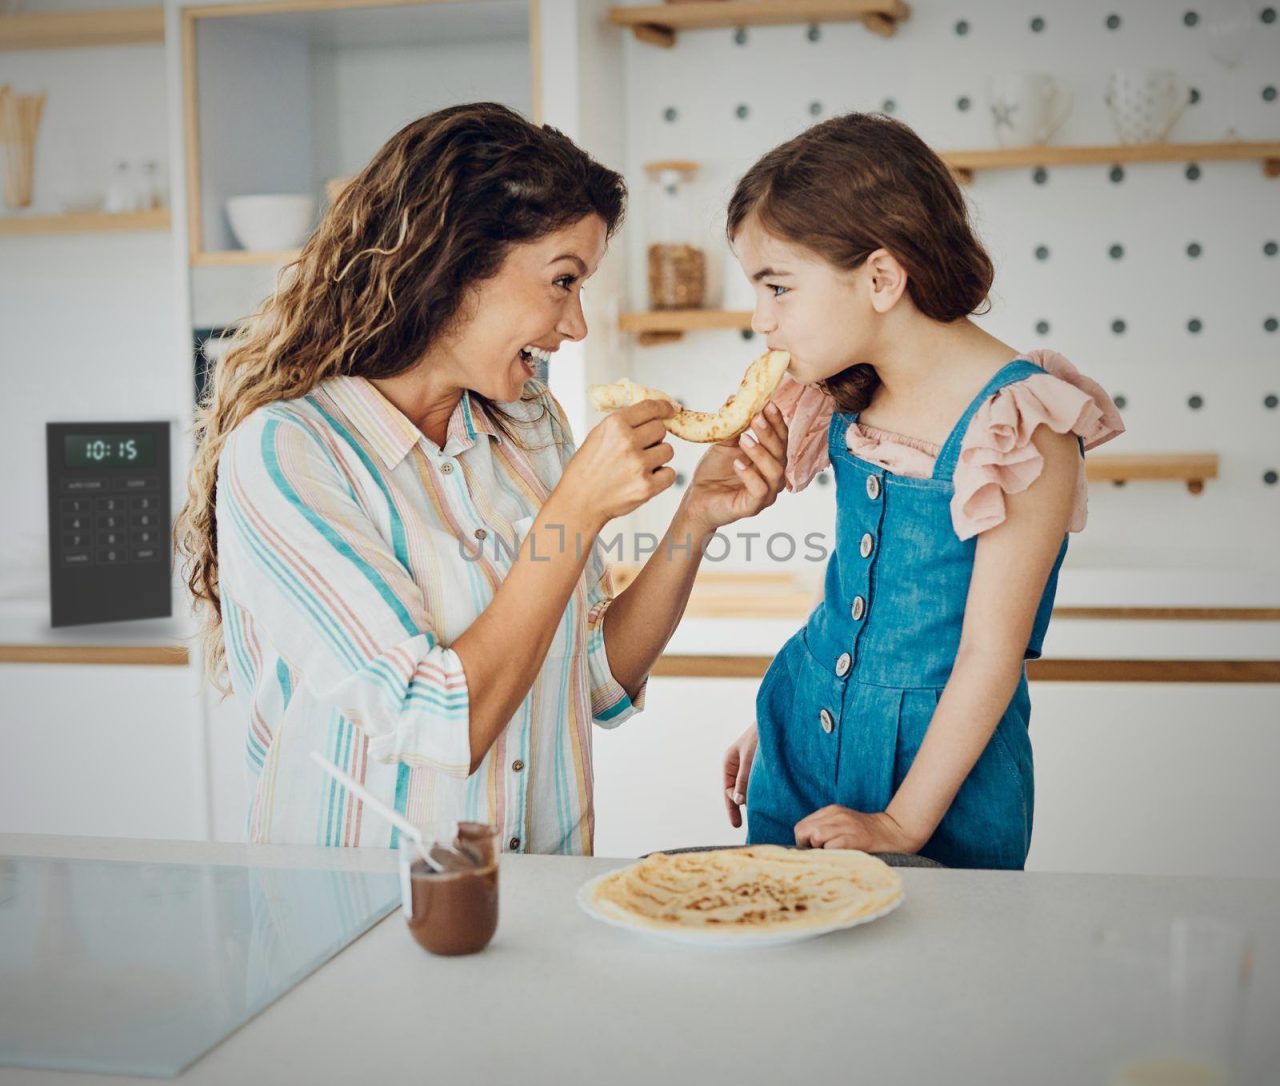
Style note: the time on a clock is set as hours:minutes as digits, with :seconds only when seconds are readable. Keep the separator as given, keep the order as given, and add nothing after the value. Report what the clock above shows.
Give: 10:15
